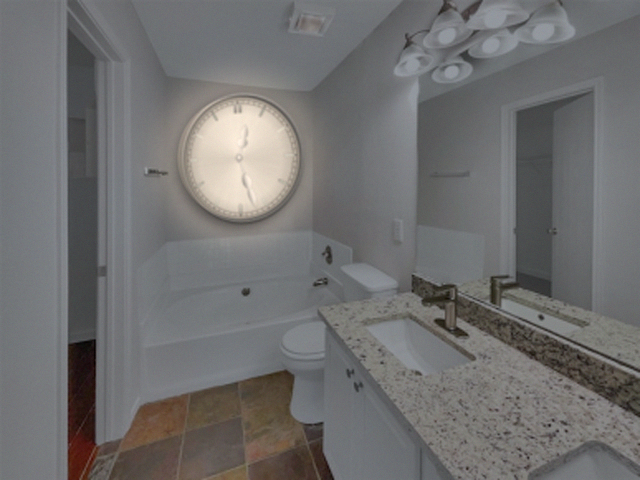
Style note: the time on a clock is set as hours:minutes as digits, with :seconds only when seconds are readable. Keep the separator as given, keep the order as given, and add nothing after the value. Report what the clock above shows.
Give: 12:27
